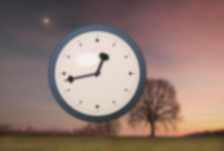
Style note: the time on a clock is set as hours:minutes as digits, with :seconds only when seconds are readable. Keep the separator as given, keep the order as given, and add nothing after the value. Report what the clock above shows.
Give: 12:43
